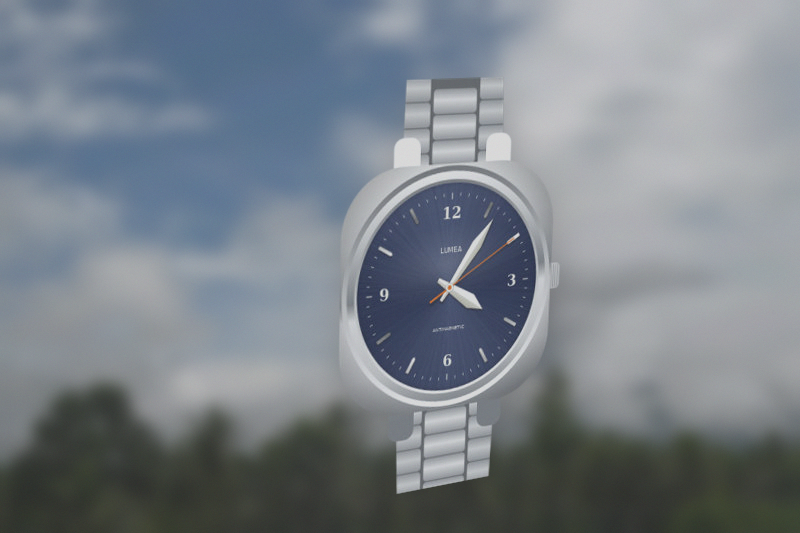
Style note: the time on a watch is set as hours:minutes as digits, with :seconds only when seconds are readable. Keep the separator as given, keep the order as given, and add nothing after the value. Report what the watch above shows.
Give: 4:06:10
